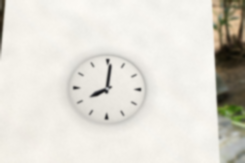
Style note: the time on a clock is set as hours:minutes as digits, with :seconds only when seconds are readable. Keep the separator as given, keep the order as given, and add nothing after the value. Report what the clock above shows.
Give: 8:01
